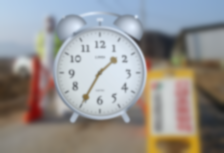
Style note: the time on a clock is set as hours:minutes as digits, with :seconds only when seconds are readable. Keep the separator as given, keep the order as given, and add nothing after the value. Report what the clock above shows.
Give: 1:35
